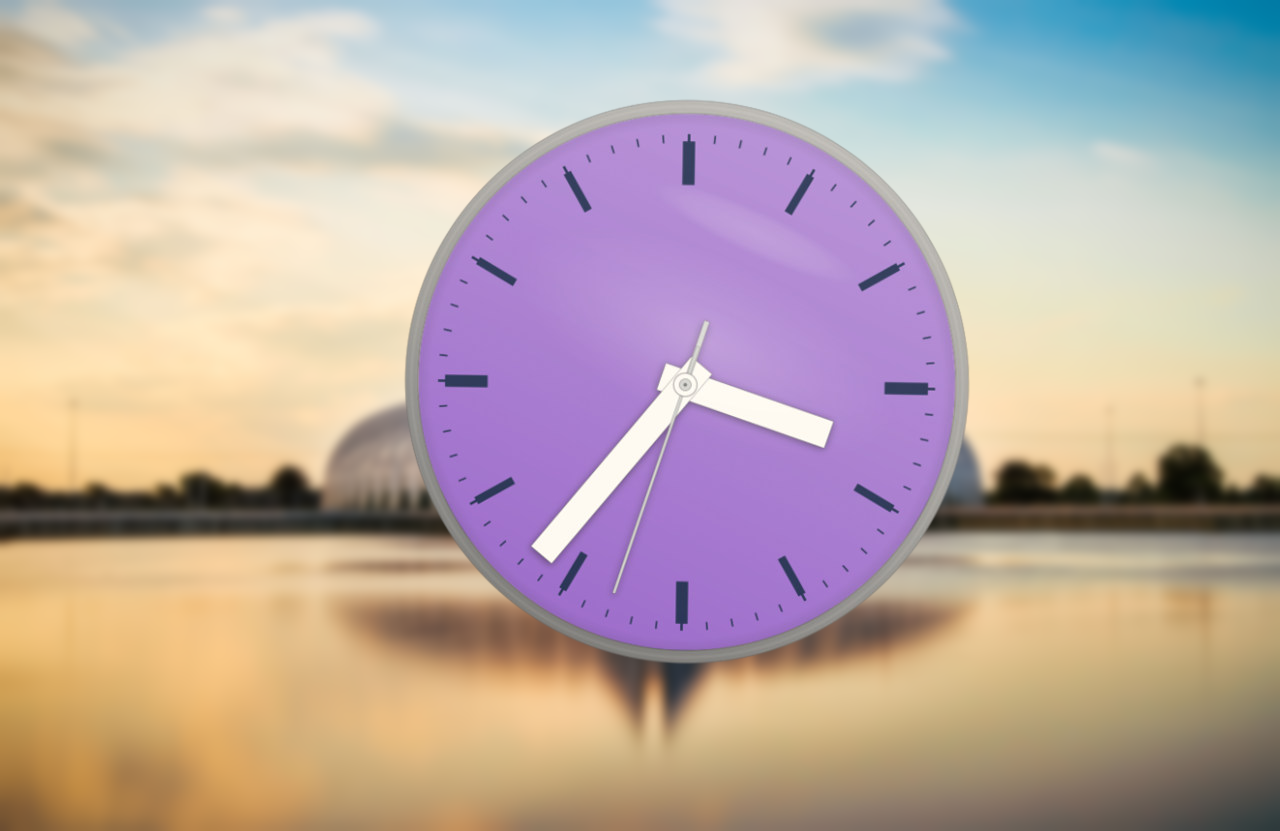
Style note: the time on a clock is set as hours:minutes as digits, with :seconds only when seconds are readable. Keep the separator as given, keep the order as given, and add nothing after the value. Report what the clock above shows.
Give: 3:36:33
